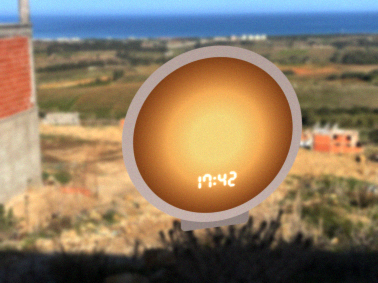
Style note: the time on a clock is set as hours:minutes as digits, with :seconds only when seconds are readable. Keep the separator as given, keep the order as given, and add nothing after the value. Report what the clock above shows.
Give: 17:42
